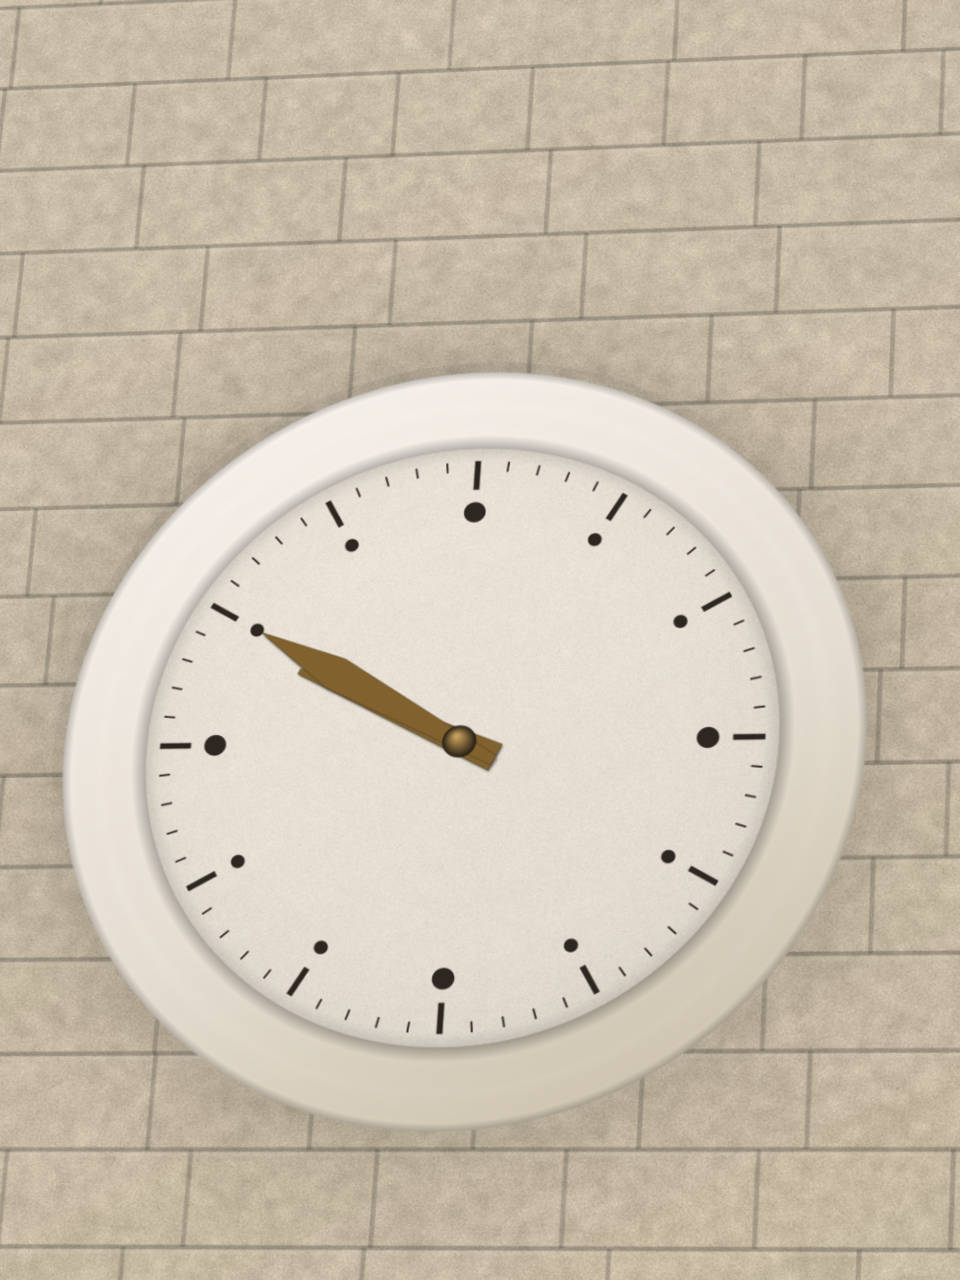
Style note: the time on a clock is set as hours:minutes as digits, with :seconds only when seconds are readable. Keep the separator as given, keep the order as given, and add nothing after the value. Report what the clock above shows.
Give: 9:50
